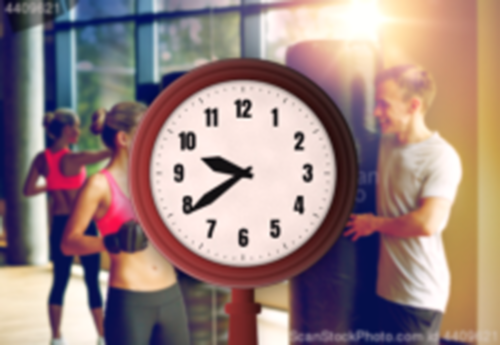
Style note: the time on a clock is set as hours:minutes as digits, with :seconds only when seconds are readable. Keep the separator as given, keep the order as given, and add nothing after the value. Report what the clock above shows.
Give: 9:39
